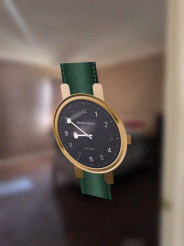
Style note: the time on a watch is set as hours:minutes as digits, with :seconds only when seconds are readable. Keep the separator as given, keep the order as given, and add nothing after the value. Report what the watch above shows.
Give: 8:51
